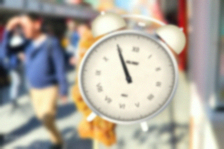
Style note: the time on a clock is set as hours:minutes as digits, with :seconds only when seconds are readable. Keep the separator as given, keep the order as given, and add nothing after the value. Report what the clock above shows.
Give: 10:55
